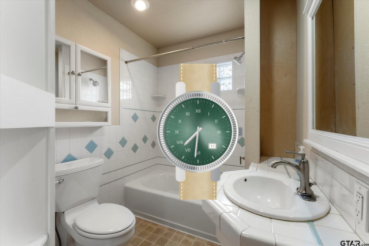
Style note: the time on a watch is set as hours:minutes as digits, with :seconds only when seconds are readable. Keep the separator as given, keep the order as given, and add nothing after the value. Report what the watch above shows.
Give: 7:31
